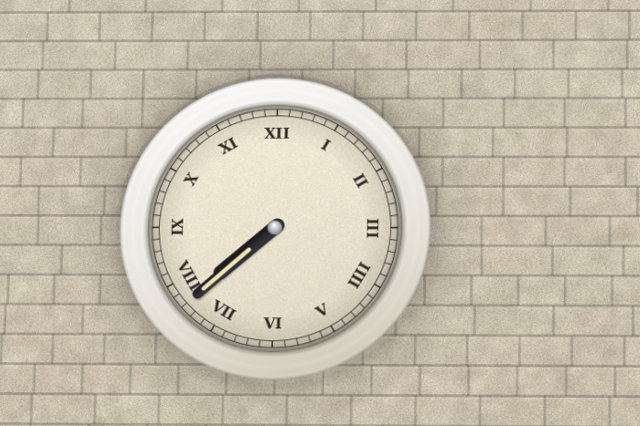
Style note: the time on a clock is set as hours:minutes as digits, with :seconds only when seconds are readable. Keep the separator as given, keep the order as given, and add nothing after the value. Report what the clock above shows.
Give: 7:38
